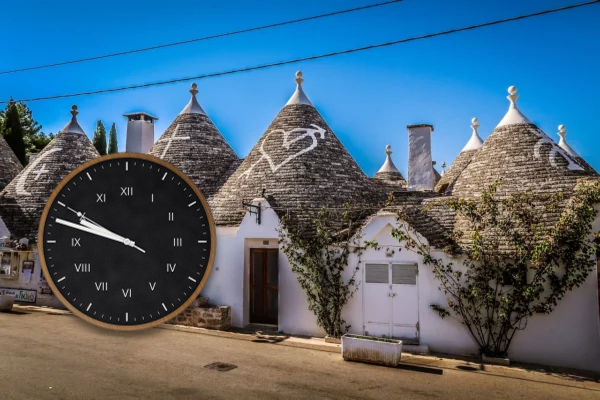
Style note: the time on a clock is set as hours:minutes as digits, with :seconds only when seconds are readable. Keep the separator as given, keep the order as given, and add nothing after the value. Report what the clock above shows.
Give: 9:47:50
